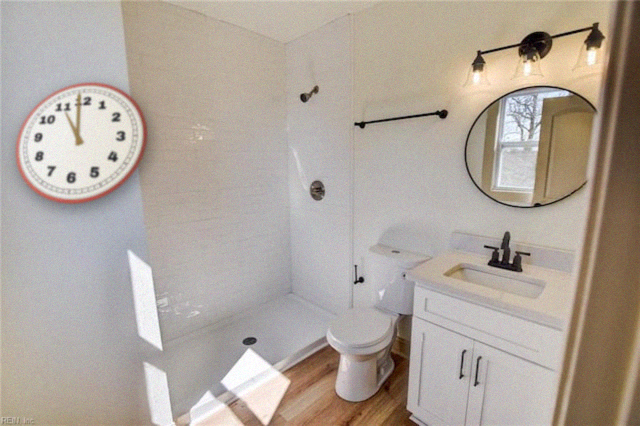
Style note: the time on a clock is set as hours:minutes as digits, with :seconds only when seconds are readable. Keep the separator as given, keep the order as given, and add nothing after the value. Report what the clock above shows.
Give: 10:59
